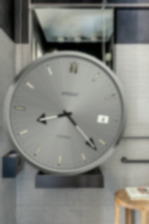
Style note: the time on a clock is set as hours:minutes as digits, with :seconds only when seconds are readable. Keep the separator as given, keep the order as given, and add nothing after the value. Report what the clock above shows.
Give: 8:22
